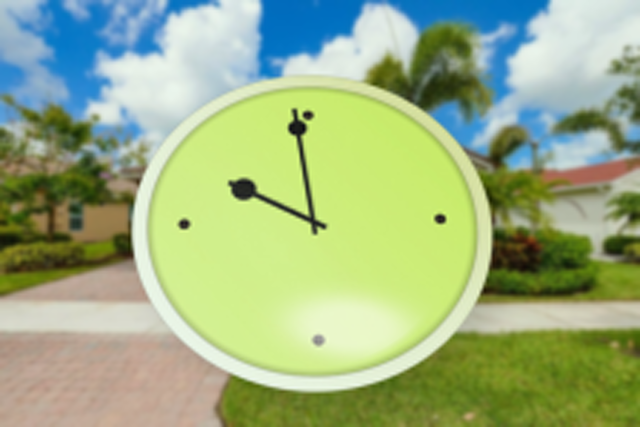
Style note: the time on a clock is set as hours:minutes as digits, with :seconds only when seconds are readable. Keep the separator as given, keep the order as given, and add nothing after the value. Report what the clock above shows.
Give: 9:59
